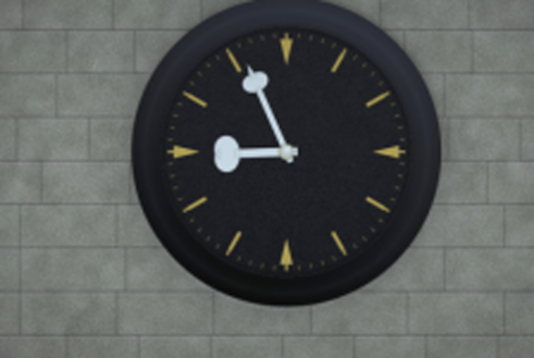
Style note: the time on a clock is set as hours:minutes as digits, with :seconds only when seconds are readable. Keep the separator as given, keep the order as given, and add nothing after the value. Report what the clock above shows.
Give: 8:56
